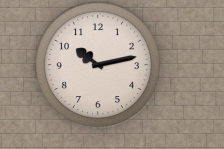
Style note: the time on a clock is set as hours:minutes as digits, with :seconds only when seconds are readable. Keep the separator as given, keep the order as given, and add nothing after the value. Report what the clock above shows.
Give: 10:13
